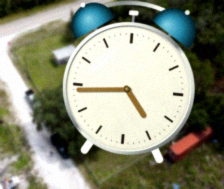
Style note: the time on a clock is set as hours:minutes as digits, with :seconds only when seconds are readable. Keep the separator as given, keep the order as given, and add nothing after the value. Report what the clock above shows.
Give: 4:44
